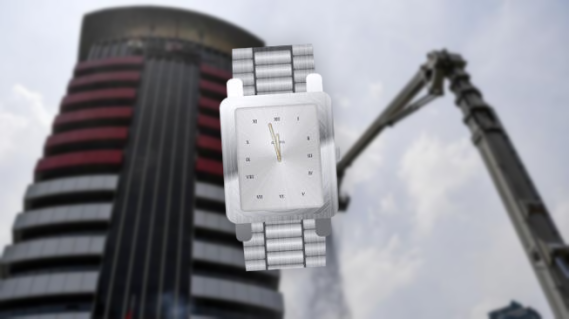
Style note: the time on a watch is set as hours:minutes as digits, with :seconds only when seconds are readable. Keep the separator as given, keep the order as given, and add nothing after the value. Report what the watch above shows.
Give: 11:58
